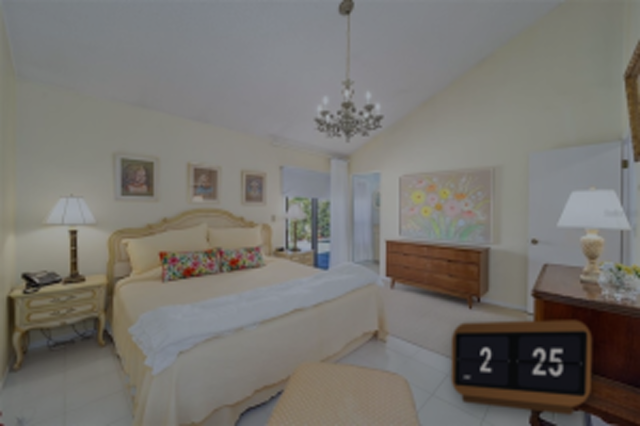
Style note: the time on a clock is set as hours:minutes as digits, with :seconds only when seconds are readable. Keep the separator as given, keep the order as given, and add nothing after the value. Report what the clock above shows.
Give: 2:25
